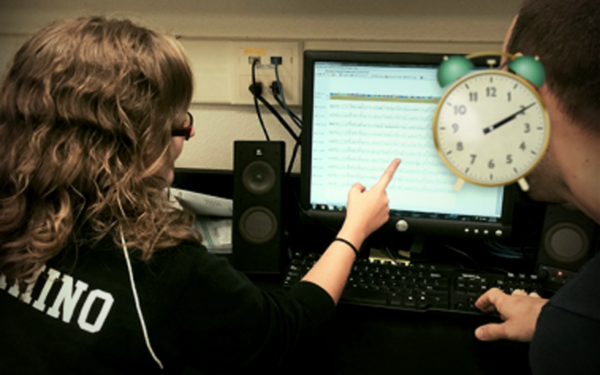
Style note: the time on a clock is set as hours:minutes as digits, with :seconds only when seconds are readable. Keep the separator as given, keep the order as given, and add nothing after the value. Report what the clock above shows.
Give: 2:10
